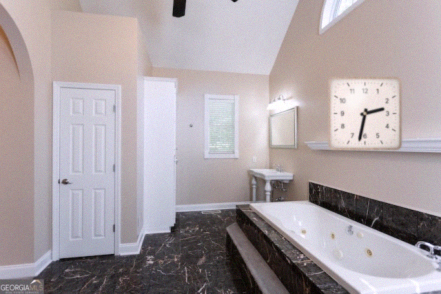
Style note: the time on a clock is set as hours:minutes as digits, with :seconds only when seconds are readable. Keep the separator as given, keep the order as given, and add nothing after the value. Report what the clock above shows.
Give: 2:32
